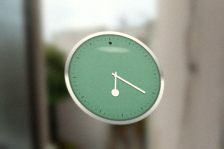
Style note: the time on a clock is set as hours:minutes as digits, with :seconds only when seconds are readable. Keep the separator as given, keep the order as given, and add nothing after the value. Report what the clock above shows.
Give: 6:21
